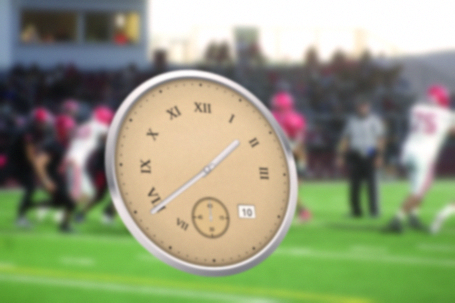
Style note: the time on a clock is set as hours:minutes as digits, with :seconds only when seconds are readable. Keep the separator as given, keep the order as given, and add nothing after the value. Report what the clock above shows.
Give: 1:39
